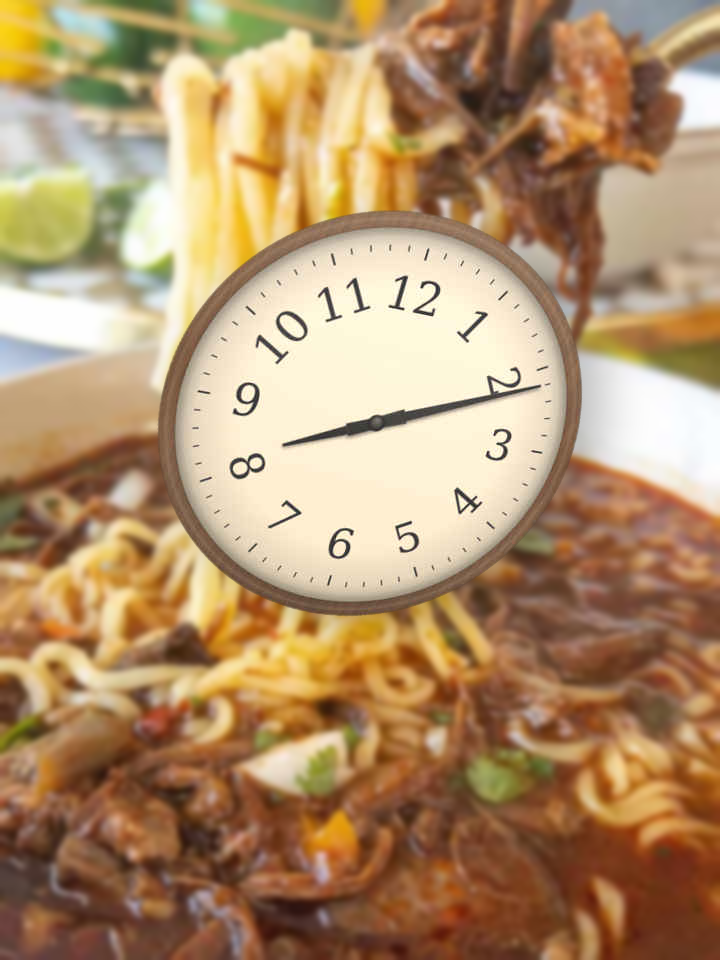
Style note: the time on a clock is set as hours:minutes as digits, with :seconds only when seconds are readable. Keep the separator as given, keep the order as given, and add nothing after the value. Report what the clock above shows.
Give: 8:11
